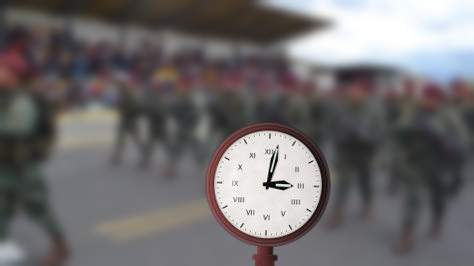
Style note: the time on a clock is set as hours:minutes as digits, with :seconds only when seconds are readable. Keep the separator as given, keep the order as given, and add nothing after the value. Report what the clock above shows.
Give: 3:02
